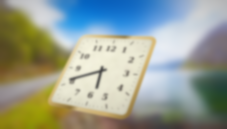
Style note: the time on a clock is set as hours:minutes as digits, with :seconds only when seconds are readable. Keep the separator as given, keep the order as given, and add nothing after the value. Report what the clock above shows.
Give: 5:41
